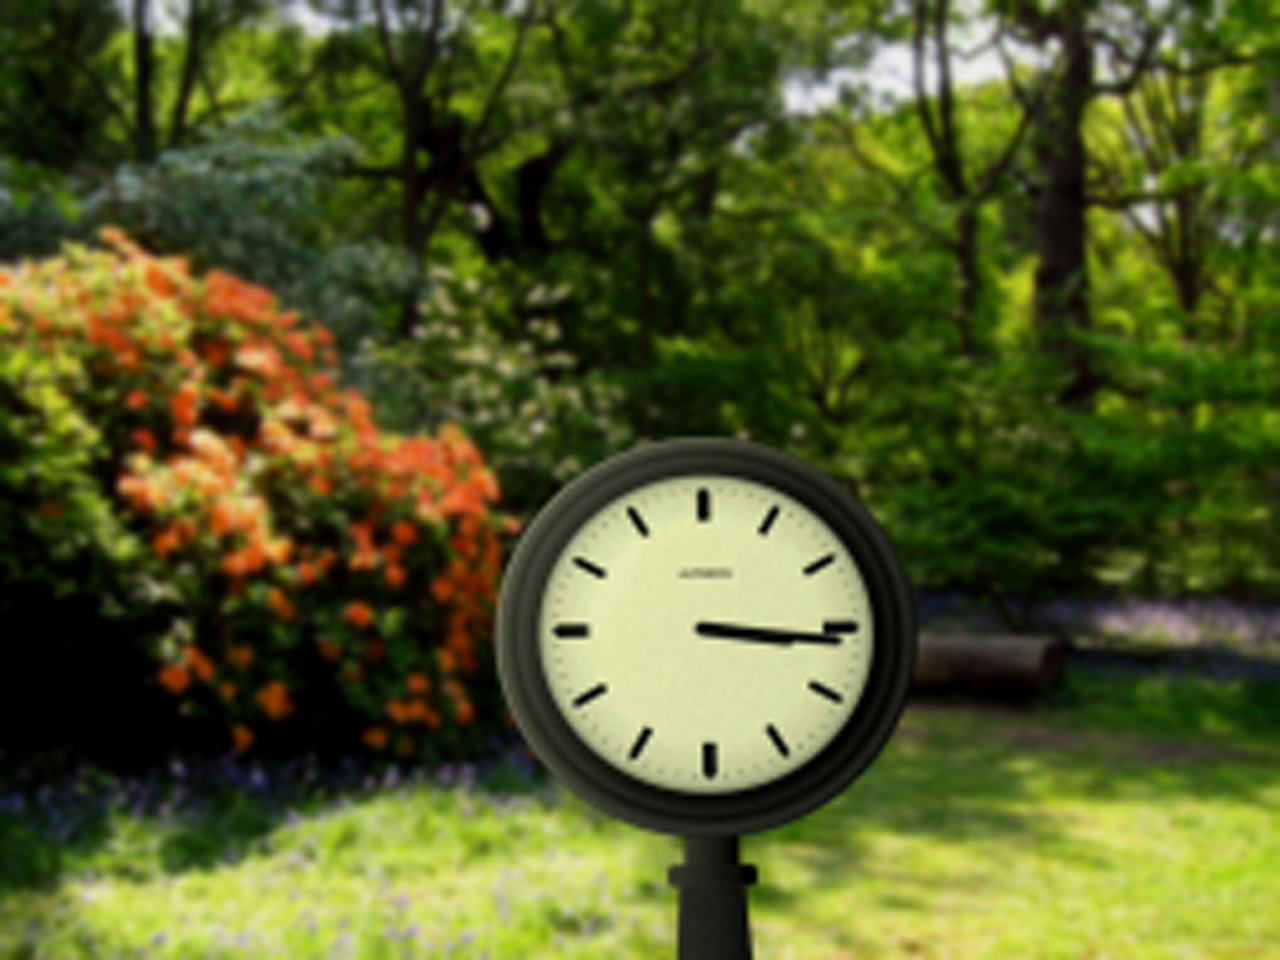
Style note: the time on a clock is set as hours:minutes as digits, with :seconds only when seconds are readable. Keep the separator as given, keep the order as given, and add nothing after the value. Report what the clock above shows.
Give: 3:16
